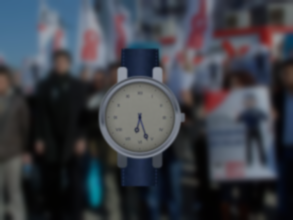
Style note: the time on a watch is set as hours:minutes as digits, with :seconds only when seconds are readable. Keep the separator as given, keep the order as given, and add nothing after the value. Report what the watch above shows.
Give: 6:27
